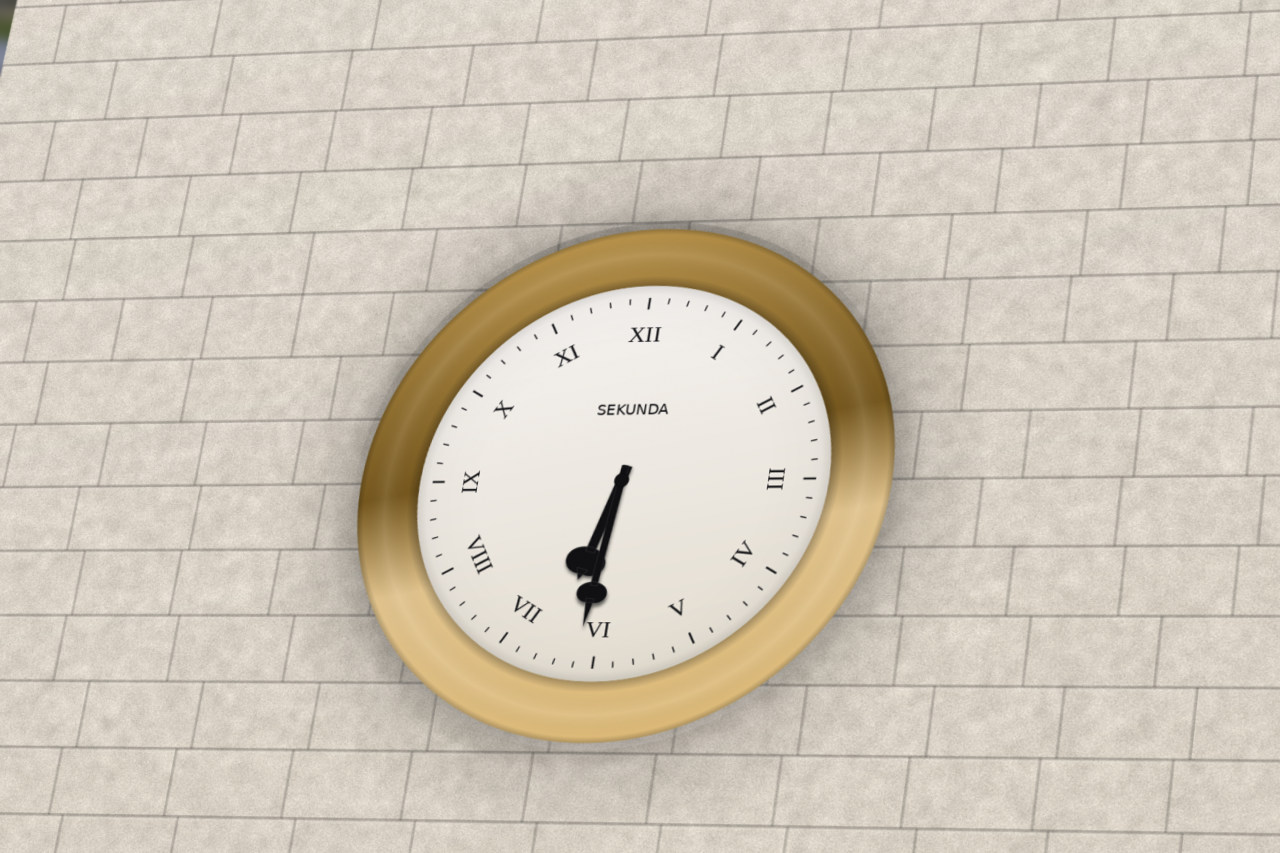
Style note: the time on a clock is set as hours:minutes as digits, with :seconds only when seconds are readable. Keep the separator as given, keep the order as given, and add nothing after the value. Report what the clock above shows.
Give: 6:31
